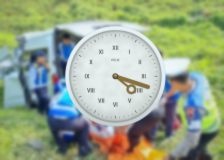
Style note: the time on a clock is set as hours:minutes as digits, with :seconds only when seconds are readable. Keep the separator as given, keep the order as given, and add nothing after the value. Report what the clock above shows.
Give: 4:18
